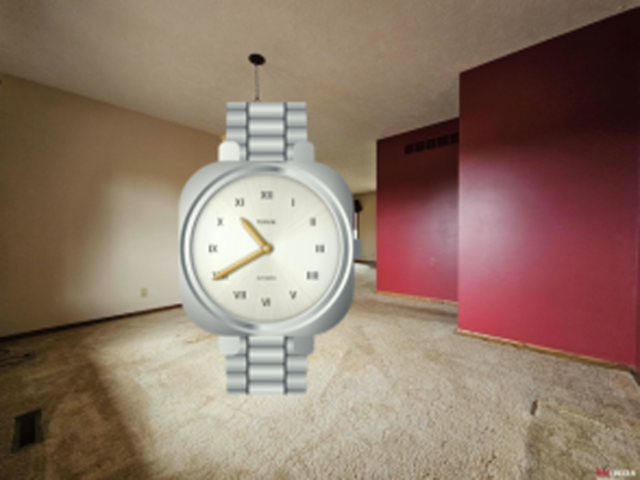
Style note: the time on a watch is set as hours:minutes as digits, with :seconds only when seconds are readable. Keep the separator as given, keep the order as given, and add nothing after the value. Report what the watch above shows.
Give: 10:40
